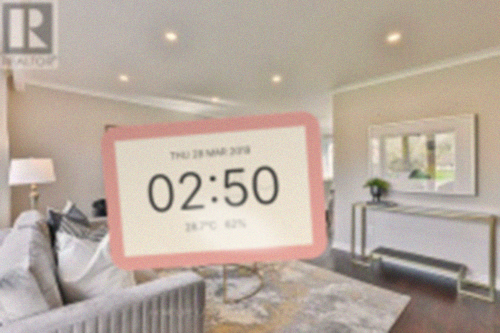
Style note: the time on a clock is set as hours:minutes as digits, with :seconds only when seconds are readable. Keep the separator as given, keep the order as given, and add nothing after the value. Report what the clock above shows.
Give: 2:50
